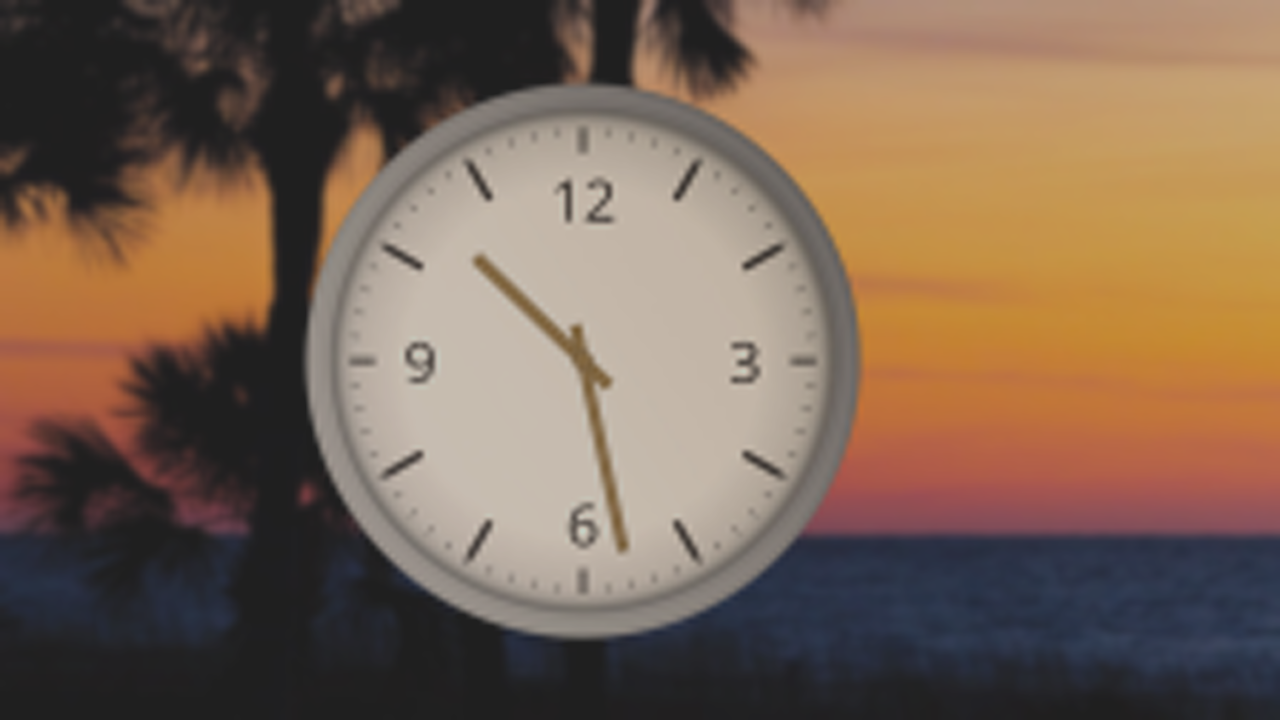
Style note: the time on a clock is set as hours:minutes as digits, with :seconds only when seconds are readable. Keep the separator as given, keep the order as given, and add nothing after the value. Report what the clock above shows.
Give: 10:28
